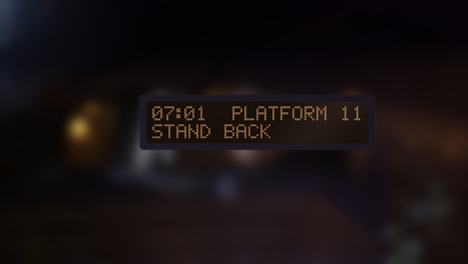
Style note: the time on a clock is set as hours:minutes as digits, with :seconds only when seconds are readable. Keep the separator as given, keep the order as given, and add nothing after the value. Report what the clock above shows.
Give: 7:01
